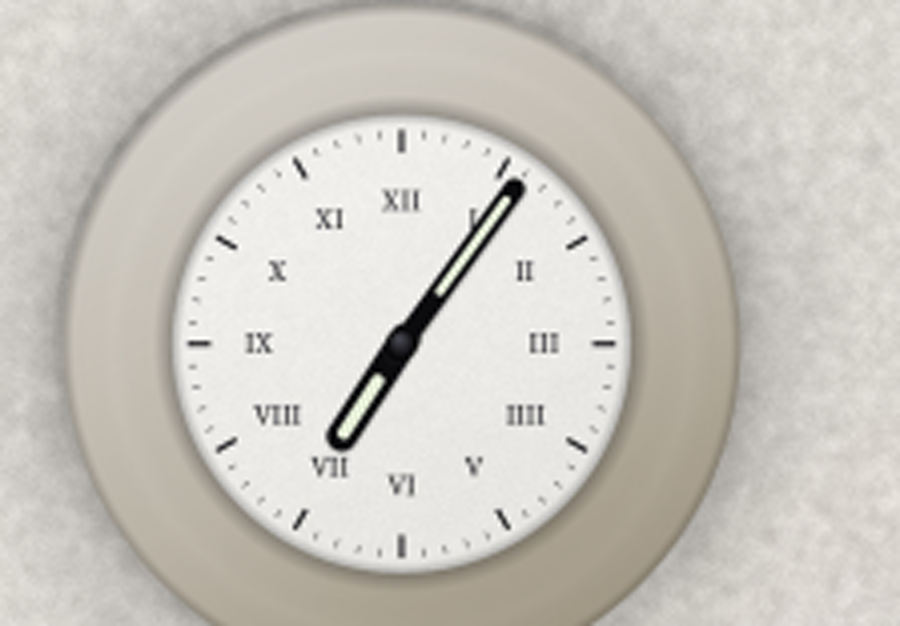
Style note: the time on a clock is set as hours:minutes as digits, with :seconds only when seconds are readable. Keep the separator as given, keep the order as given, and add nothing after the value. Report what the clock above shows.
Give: 7:06
